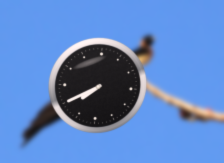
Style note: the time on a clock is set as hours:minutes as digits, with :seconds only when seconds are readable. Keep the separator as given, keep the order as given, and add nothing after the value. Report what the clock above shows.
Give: 7:40
